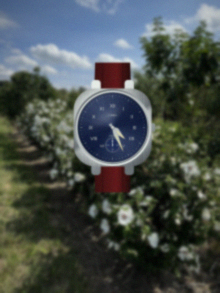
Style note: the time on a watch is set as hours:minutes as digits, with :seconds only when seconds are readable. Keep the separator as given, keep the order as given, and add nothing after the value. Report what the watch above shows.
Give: 4:26
